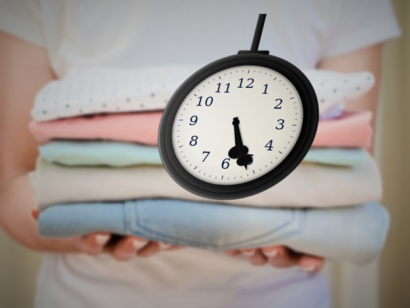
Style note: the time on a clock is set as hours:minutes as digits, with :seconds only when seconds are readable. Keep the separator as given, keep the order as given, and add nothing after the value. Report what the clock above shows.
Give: 5:26
